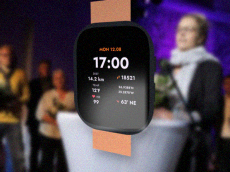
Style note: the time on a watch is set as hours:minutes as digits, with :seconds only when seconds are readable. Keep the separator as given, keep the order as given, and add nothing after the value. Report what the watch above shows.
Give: 17:00
